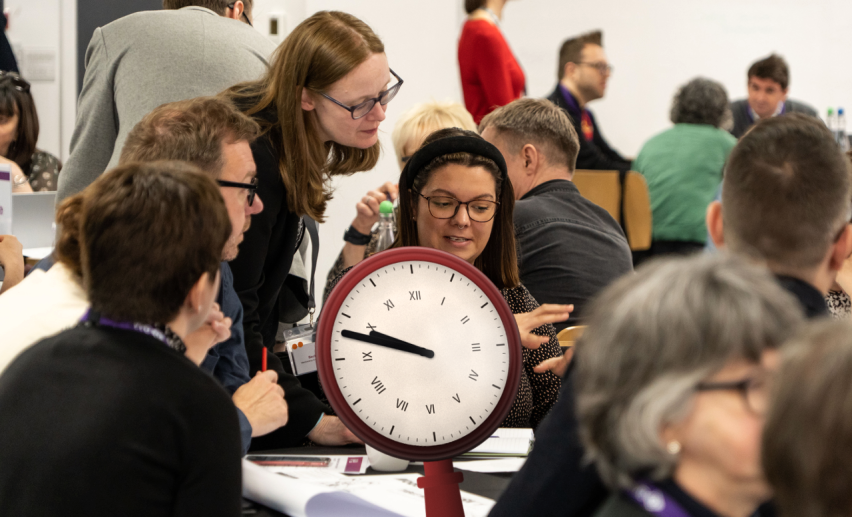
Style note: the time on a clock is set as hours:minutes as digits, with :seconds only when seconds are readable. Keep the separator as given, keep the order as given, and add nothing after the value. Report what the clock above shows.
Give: 9:48
